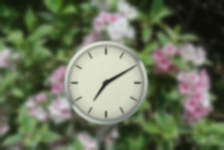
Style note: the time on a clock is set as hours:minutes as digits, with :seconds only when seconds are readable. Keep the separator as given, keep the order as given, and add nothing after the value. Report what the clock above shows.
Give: 7:10
